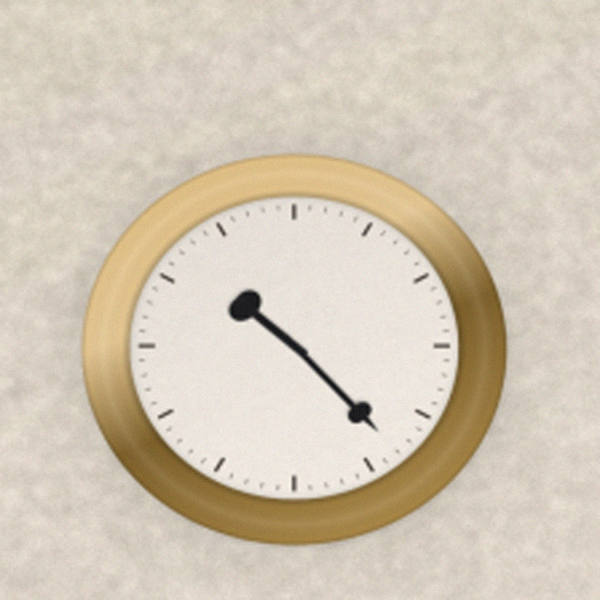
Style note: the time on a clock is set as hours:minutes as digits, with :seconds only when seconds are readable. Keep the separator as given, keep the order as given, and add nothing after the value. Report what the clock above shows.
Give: 10:23
